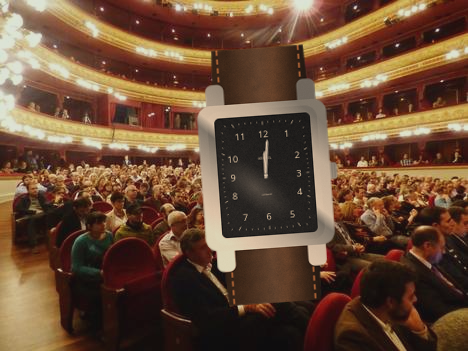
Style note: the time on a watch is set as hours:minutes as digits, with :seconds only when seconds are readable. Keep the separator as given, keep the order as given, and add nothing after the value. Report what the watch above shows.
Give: 12:01
